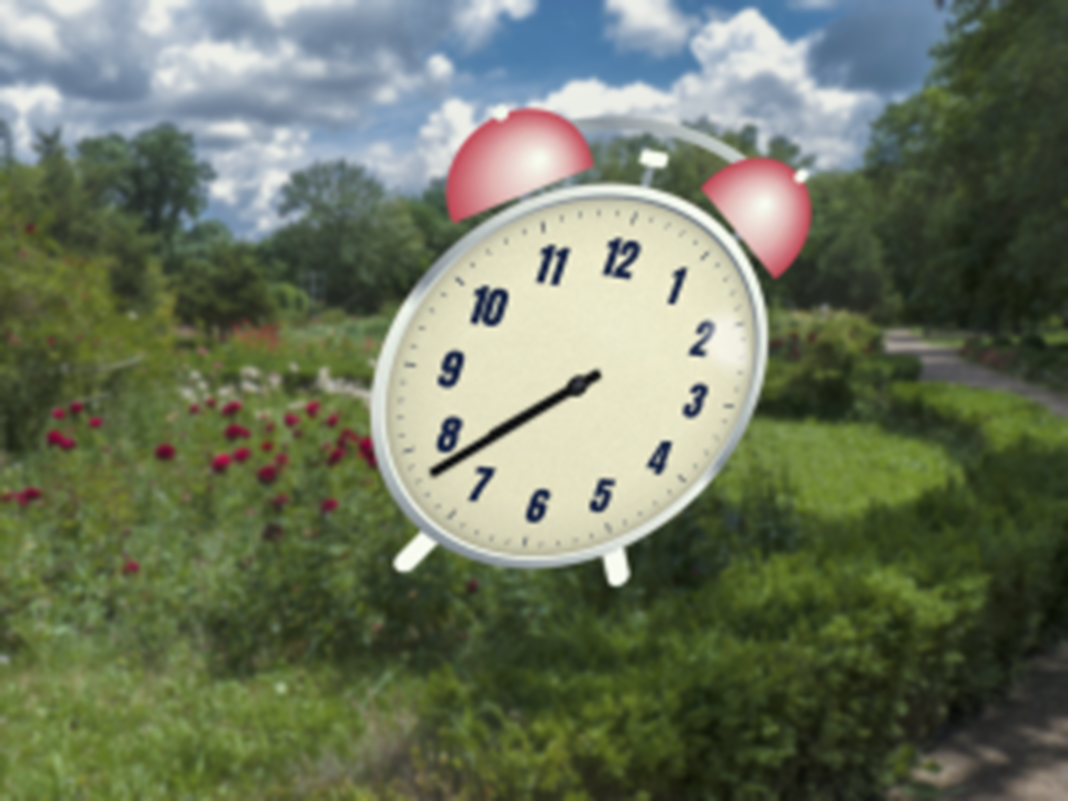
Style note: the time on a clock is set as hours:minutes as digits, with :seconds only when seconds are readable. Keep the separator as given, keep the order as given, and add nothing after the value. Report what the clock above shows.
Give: 7:38
